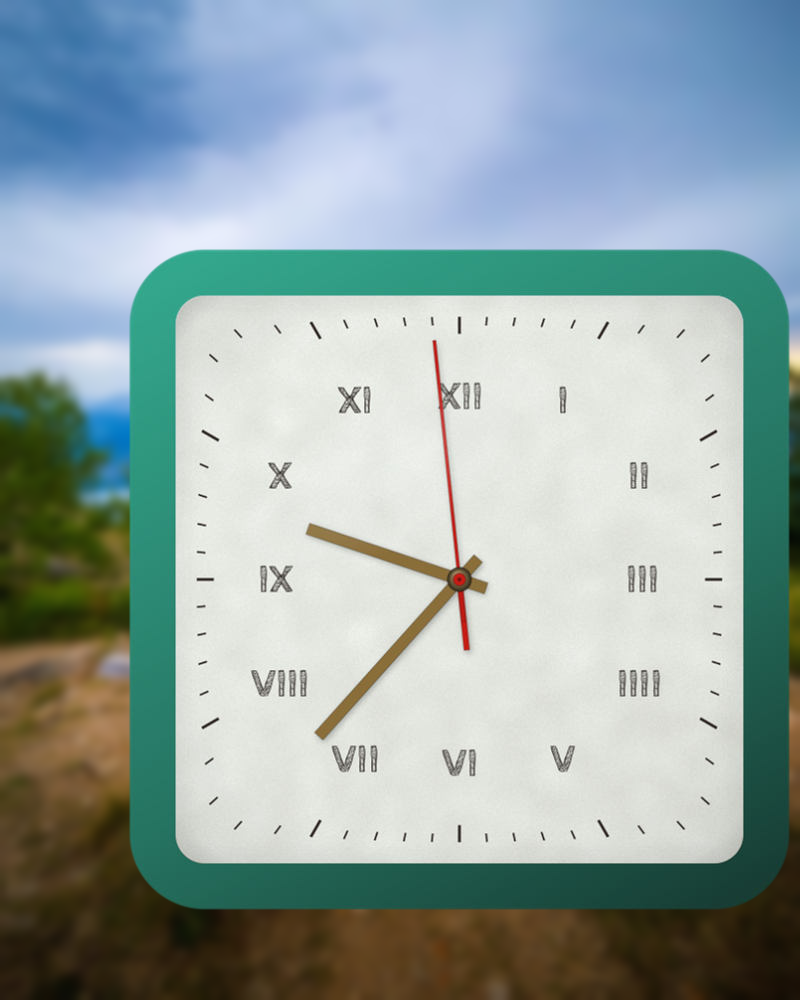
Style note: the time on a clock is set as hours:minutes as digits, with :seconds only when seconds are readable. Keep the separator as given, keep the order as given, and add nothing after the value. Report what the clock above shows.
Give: 9:36:59
